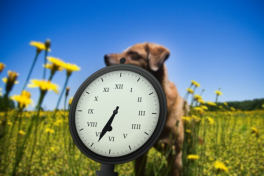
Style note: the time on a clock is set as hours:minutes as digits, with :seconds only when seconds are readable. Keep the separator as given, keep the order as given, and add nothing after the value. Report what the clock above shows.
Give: 6:34
